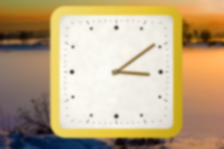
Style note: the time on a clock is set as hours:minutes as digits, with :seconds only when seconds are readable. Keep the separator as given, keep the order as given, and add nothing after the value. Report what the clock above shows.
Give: 3:09
